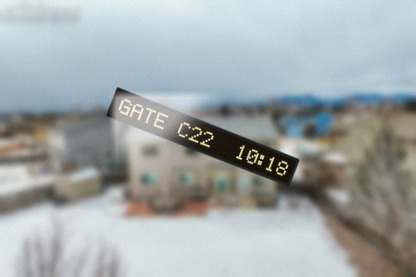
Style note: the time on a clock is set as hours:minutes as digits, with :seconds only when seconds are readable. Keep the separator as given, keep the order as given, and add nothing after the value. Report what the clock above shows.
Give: 10:18
